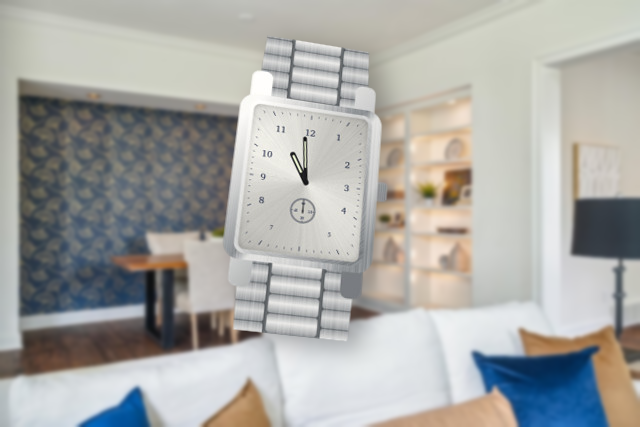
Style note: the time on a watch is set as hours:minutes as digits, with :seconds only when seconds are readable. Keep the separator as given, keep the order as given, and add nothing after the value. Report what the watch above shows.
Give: 10:59
